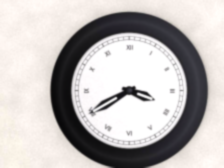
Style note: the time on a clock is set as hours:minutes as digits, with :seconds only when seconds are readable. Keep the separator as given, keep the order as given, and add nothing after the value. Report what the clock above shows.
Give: 3:40
